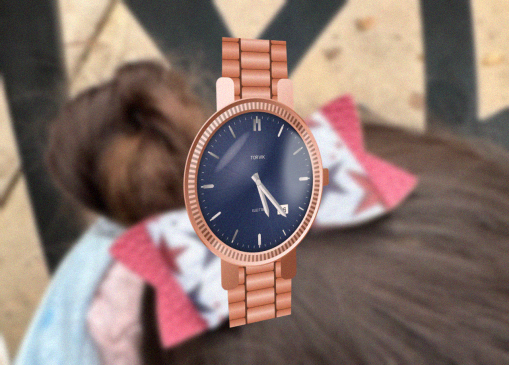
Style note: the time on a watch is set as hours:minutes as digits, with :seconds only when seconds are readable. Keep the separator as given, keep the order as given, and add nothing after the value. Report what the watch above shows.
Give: 5:23
